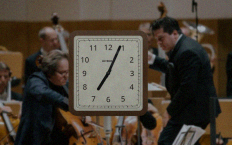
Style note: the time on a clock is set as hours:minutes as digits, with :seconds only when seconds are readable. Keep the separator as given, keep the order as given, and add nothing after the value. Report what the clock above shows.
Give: 7:04
